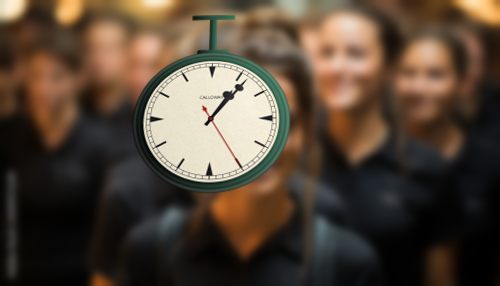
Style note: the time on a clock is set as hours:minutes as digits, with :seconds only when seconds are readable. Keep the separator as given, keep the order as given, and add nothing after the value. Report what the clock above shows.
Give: 1:06:25
